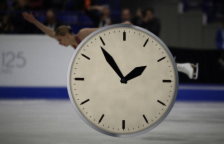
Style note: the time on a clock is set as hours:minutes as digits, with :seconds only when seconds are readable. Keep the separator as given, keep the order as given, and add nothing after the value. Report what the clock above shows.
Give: 1:54
